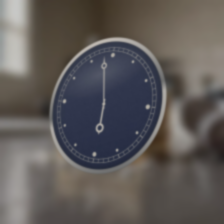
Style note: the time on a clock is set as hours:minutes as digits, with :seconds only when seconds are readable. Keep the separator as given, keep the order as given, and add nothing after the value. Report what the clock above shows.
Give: 5:58
